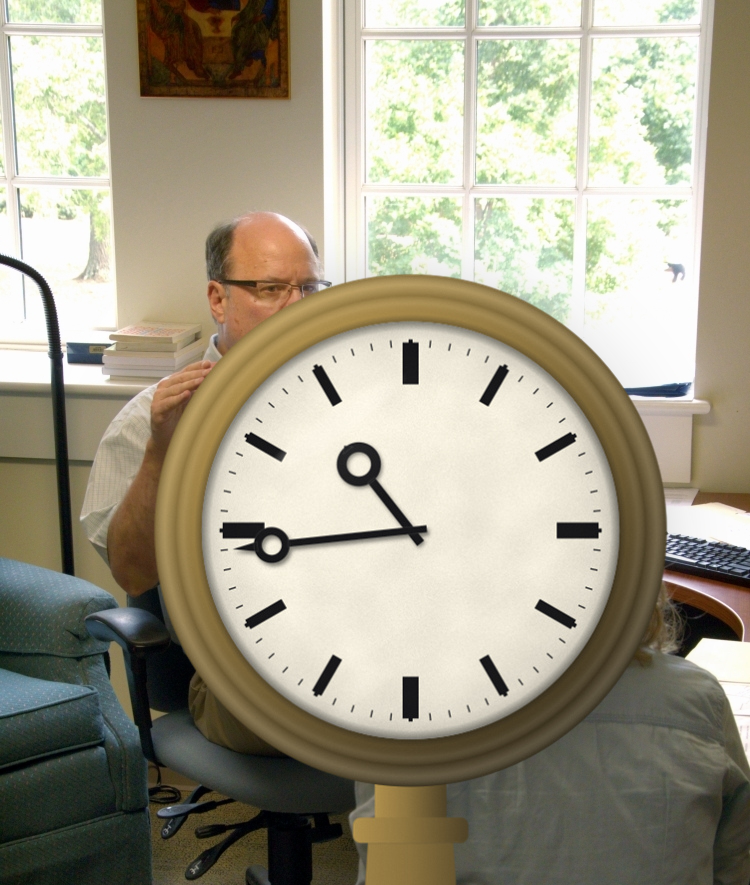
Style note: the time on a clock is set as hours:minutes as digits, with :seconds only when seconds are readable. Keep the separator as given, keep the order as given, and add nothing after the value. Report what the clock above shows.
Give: 10:44
